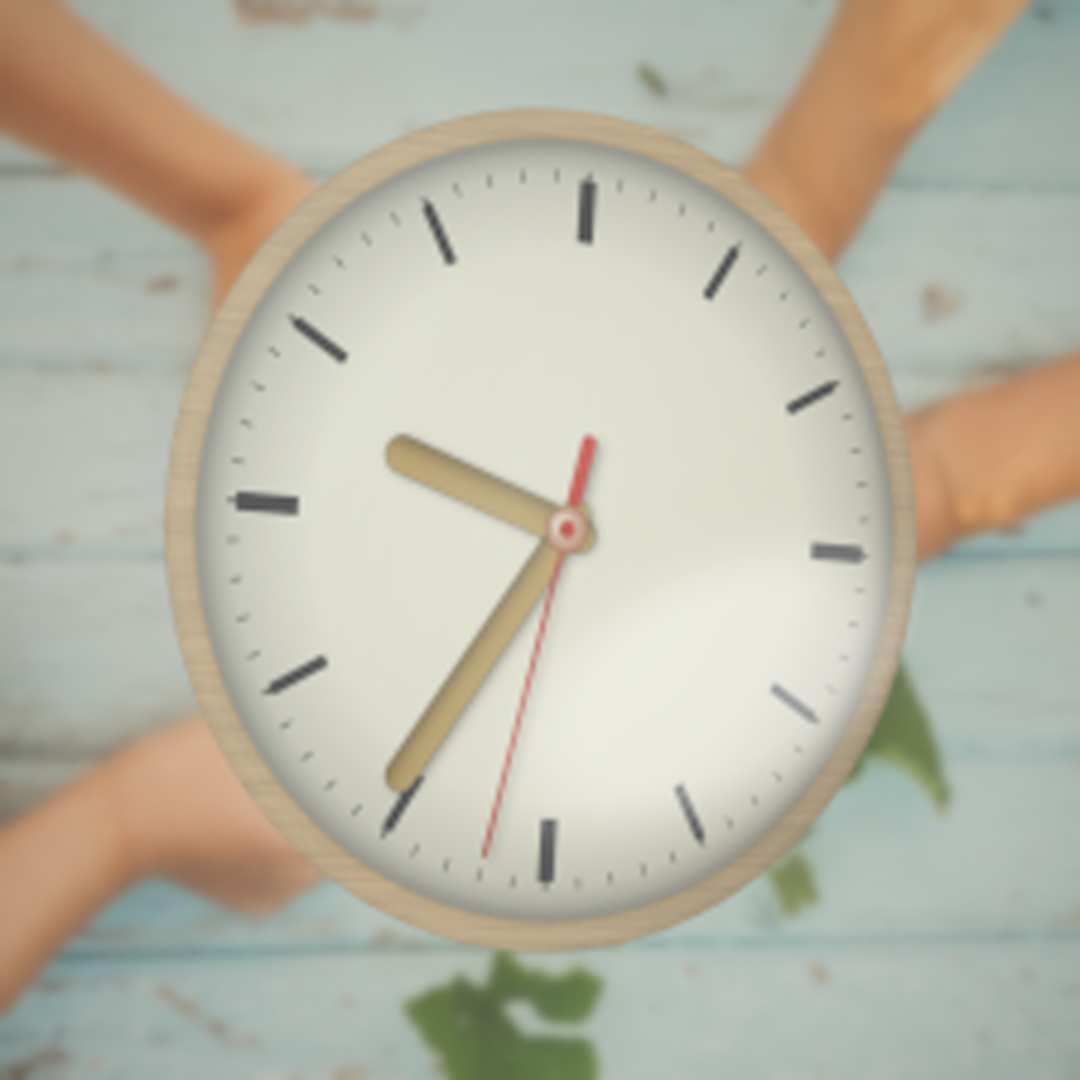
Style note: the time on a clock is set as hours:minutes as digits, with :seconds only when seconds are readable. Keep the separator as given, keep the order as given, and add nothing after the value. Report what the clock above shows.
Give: 9:35:32
